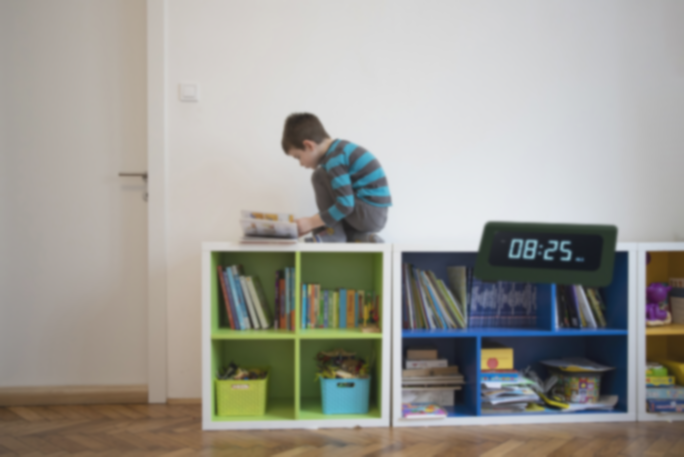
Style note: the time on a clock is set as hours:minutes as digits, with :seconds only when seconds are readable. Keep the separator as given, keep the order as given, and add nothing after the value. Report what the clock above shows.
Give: 8:25
